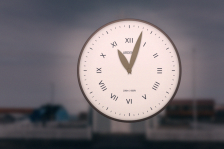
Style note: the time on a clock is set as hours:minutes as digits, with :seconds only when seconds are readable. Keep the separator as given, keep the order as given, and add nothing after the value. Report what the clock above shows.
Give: 11:03
